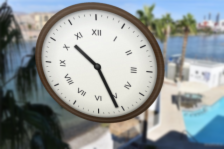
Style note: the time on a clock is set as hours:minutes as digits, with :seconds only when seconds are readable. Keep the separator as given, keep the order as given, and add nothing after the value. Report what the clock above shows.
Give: 10:26
